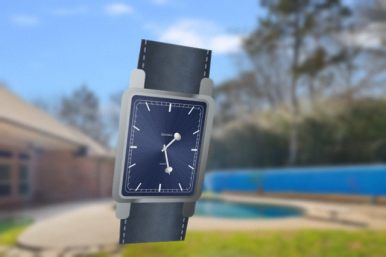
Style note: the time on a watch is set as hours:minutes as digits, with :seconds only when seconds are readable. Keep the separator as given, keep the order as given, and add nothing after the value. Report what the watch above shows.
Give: 1:27
